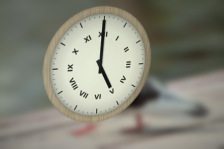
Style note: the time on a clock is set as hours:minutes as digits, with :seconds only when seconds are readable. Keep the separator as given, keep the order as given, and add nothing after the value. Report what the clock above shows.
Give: 5:00
